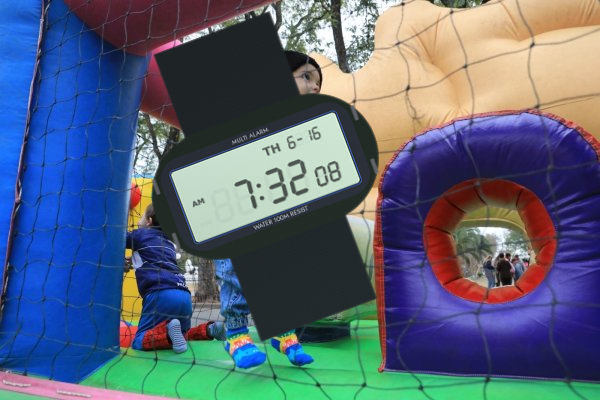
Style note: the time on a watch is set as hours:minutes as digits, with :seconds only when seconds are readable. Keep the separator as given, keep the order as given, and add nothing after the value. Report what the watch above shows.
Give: 7:32:08
